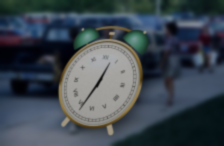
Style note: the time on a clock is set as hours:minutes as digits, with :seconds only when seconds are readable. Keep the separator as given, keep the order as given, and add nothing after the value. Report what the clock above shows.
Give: 12:34
